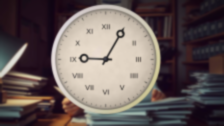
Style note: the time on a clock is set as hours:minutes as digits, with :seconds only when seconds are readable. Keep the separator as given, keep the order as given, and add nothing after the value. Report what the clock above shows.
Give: 9:05
